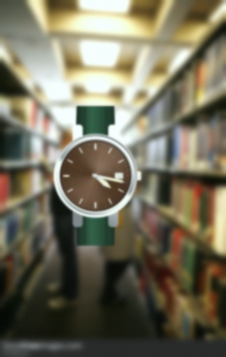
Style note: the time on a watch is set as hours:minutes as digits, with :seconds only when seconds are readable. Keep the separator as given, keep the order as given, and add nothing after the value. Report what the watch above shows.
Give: 4:17
